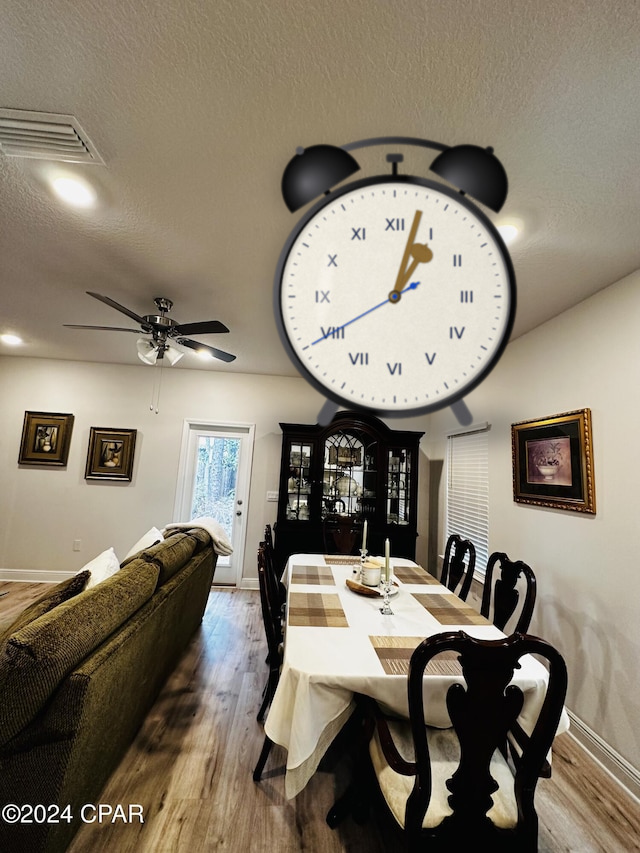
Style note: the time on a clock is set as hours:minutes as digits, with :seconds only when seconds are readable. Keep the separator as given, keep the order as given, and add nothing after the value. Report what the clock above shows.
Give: 1:02:40
